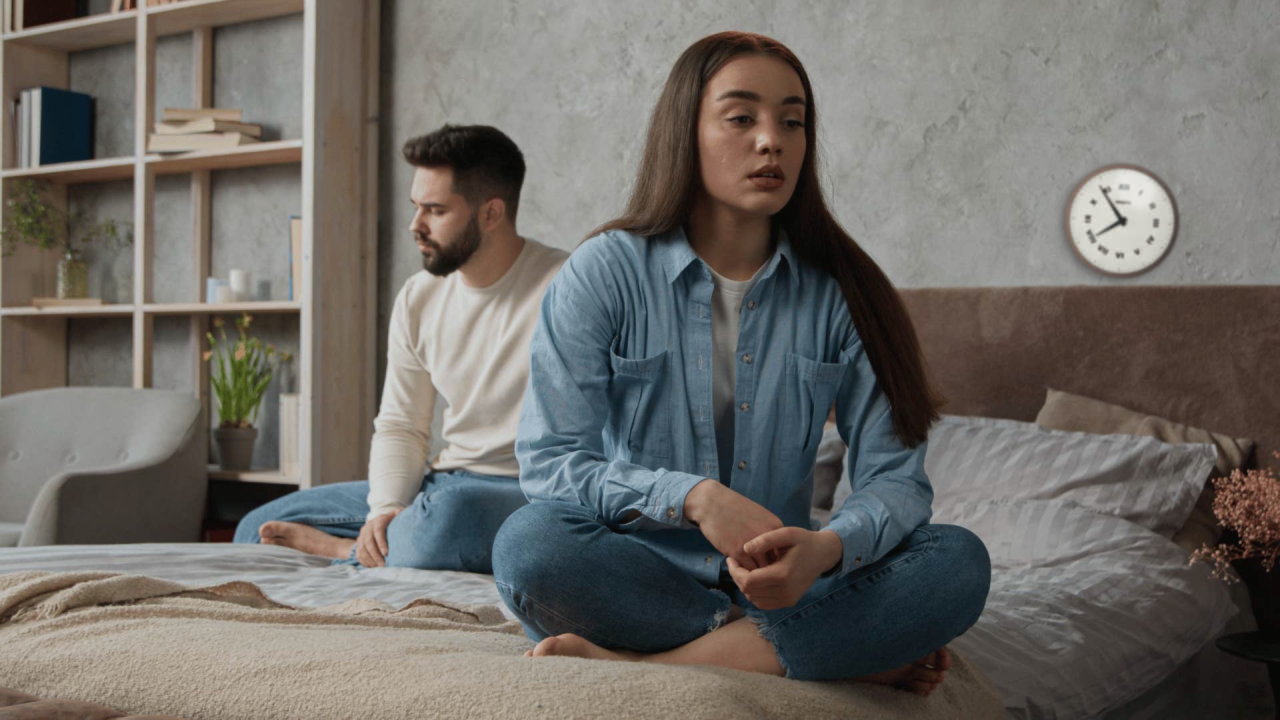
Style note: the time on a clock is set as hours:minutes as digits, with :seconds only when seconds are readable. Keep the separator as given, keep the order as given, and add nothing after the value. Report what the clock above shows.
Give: 7:54
